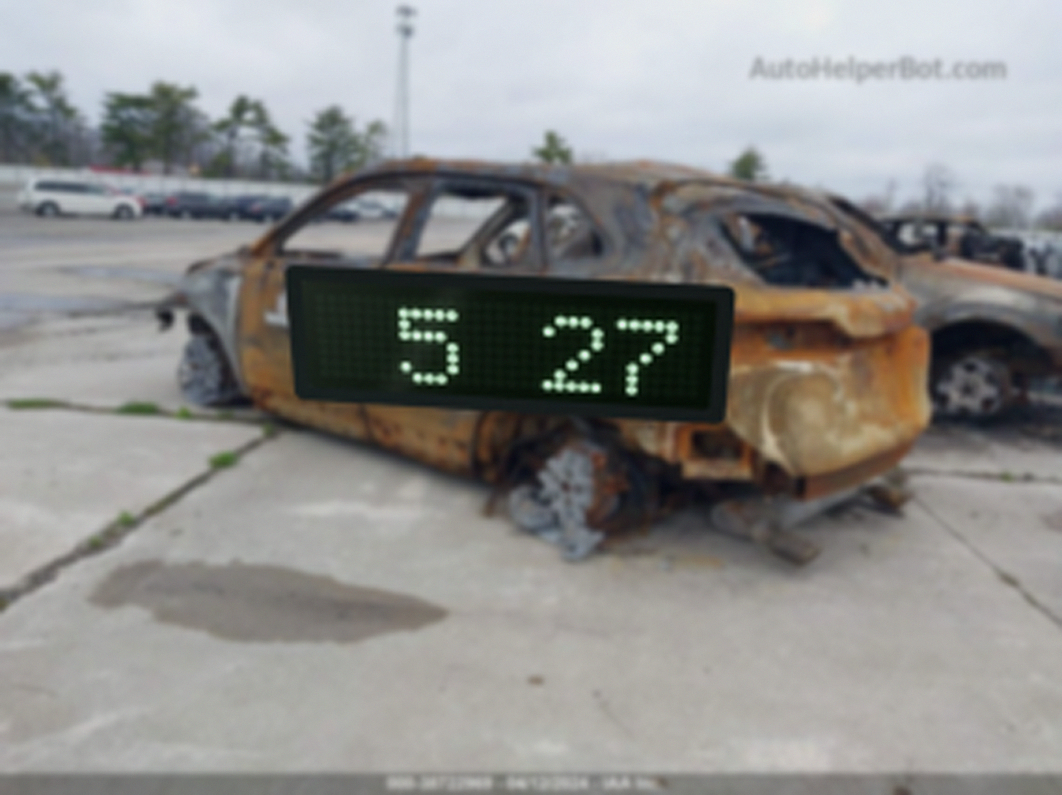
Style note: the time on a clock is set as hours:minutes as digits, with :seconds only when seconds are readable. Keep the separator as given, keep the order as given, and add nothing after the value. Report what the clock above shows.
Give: 5:27
